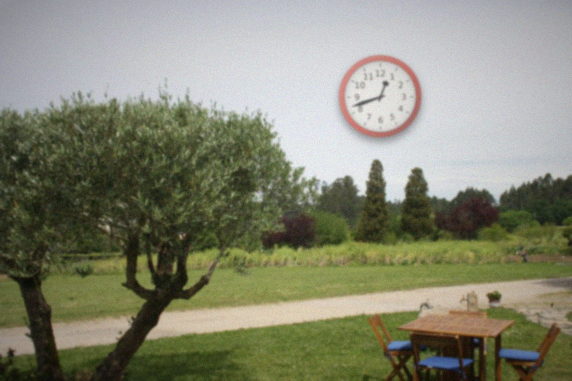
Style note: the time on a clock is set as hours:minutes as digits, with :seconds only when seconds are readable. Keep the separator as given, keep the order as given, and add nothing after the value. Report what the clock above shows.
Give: 12:42
